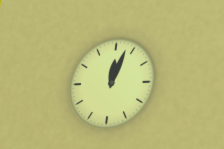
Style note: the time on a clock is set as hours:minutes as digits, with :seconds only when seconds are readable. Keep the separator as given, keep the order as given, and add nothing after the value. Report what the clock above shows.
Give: 12:03
